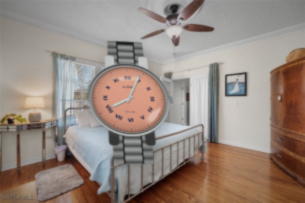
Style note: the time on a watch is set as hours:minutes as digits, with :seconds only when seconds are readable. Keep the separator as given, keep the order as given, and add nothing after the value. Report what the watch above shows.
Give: 8:04
